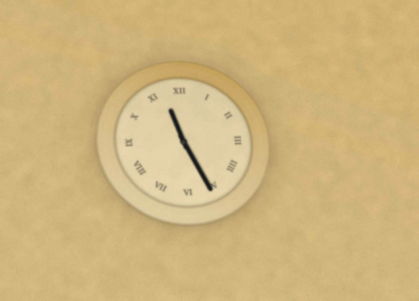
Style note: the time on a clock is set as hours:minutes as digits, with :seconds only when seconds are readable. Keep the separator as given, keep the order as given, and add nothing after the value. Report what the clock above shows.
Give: 11:26
